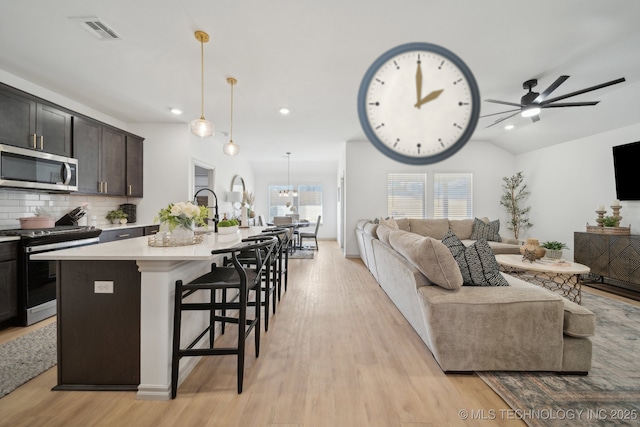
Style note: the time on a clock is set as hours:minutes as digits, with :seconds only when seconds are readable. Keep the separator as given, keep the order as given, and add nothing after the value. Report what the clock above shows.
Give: 2:00
